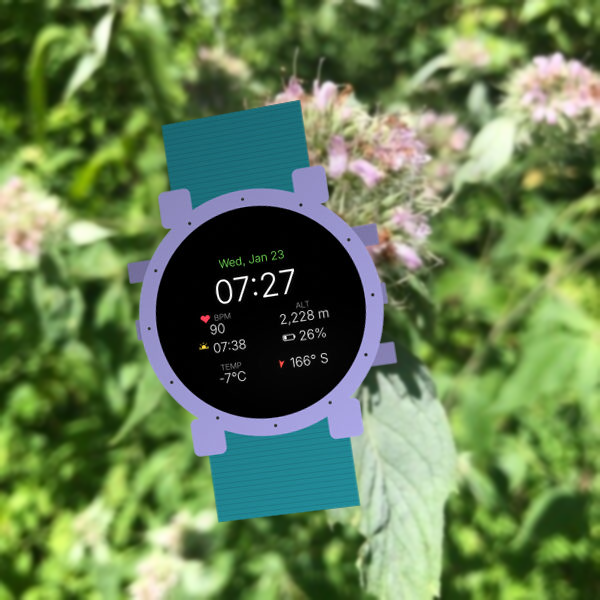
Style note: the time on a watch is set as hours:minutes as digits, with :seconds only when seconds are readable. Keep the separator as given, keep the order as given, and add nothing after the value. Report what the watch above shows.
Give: 7:27
